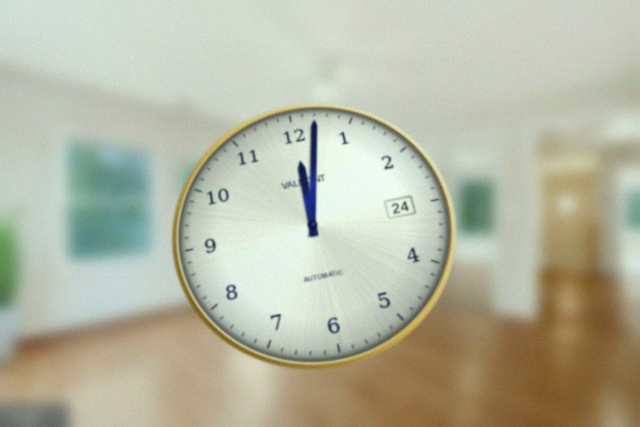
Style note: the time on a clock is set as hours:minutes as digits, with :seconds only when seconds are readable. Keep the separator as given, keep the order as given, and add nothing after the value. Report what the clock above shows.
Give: 12:02
